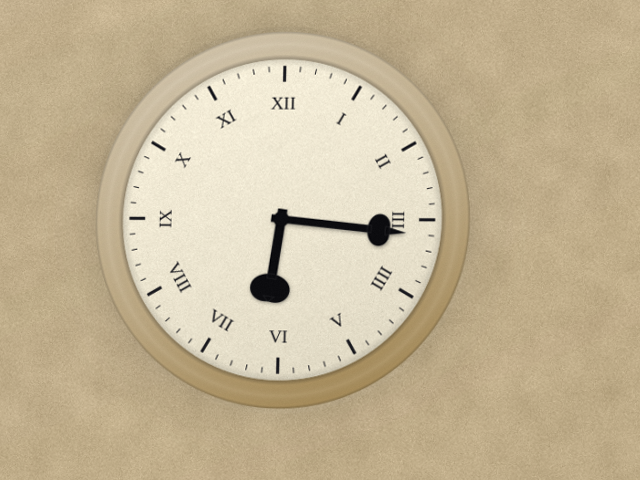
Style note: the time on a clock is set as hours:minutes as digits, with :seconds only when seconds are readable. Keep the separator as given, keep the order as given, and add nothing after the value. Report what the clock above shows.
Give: 6:16
